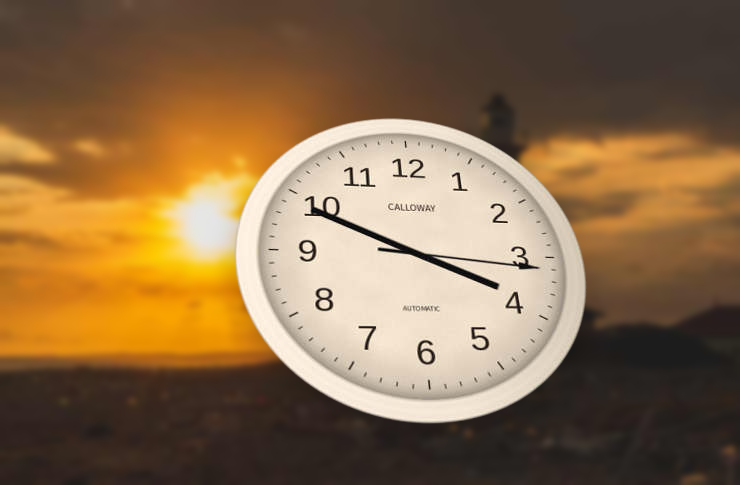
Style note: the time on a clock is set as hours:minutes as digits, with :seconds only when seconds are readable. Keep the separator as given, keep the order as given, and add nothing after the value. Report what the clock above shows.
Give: 3:49:16
